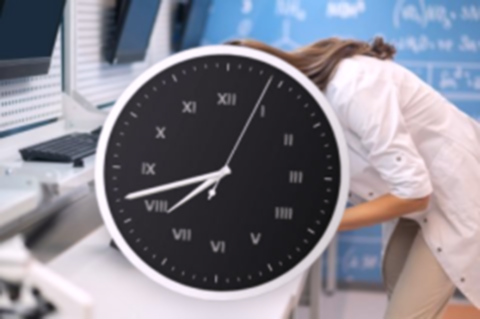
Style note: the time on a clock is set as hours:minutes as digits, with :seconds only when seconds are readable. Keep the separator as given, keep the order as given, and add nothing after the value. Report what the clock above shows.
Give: 7:42:04
